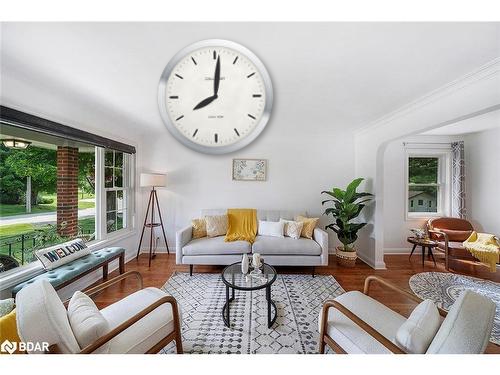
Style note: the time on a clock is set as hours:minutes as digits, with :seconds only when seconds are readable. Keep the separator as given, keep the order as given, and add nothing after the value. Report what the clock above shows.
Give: 8:01
